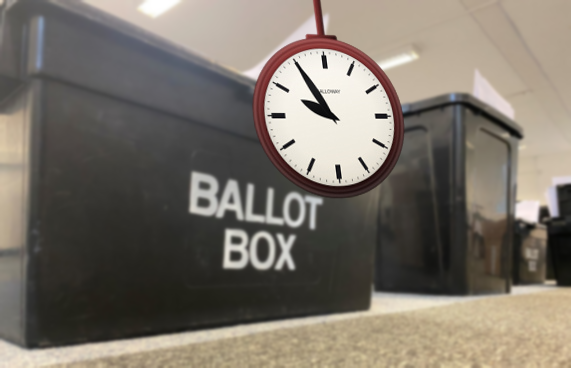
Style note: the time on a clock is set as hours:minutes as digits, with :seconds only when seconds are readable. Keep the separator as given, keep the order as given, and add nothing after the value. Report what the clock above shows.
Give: 9:55
